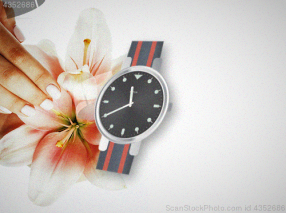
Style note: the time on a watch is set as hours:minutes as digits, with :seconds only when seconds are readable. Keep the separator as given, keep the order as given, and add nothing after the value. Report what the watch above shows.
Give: 11:40
